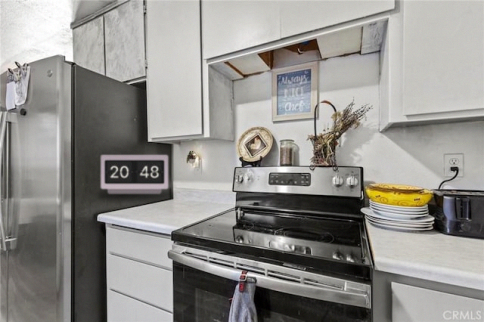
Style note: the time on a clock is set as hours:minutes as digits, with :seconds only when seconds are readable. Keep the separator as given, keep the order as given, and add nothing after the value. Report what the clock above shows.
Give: 20:48
